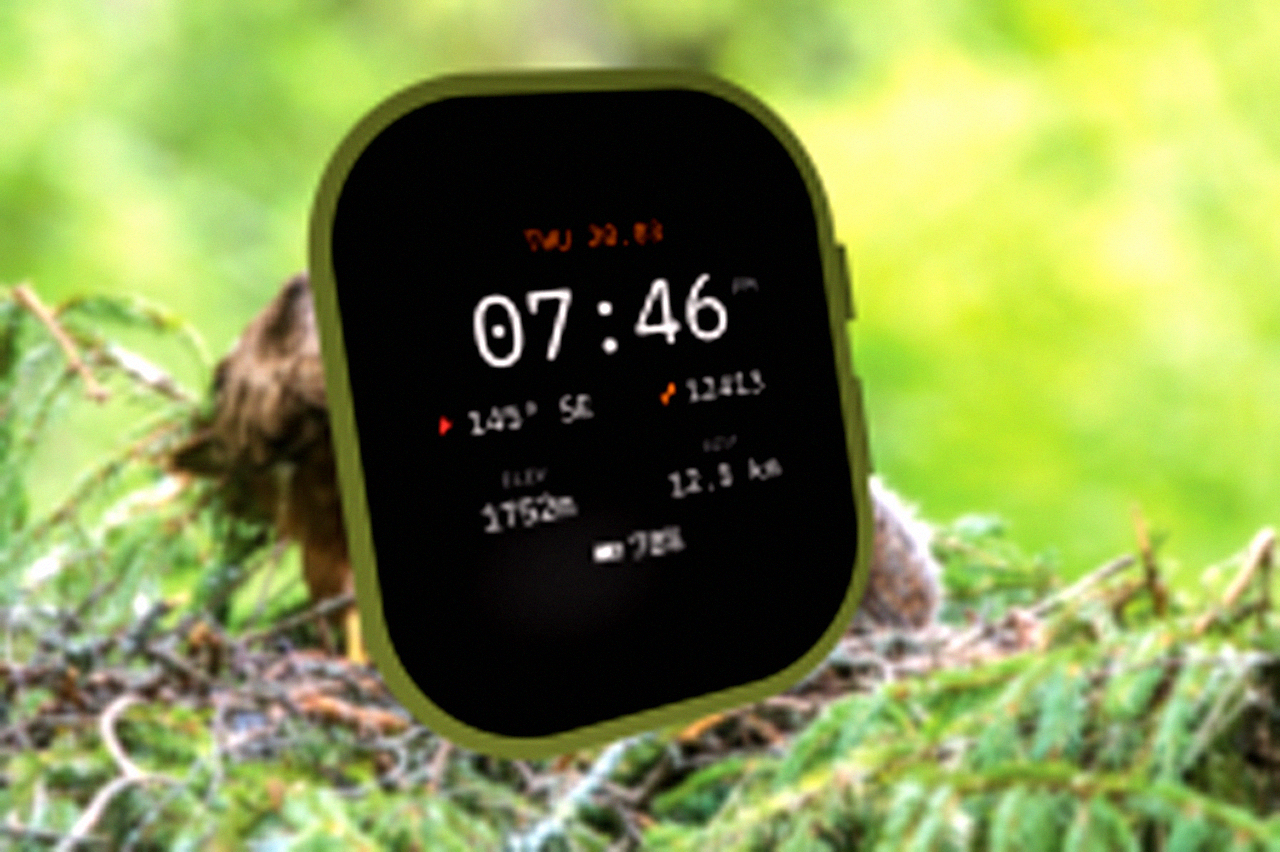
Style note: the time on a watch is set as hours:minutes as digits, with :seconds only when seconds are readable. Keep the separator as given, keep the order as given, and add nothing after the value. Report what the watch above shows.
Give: 7:46
